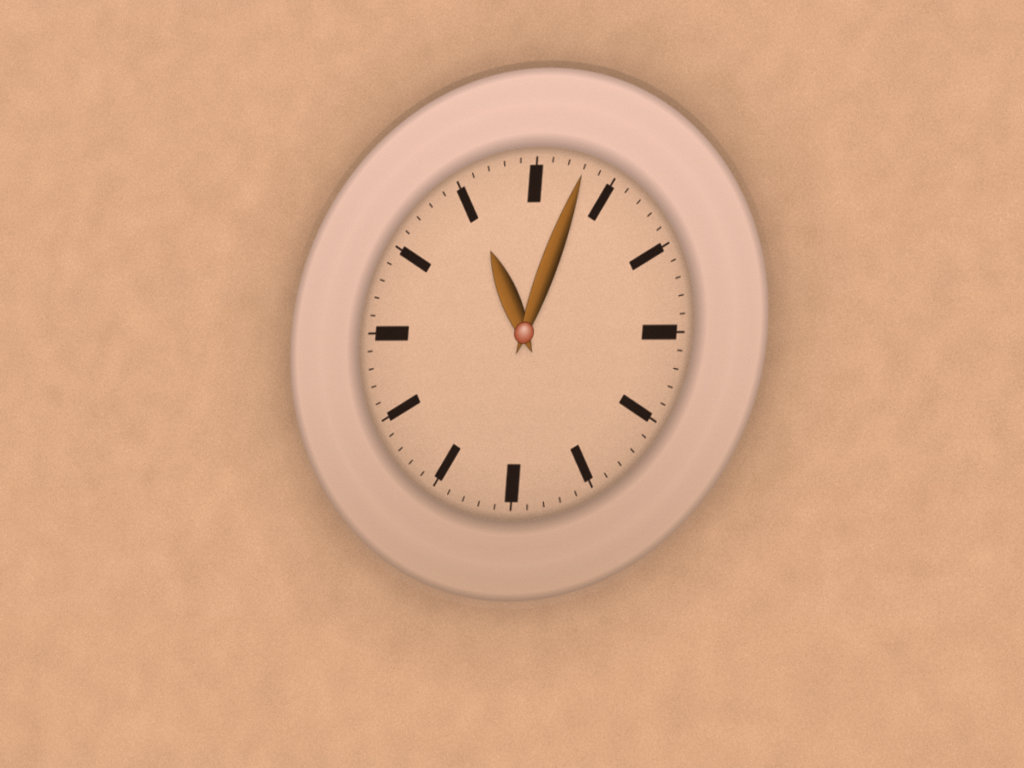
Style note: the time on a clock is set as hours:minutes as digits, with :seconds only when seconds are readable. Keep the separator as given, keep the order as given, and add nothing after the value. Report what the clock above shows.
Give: 11:03
